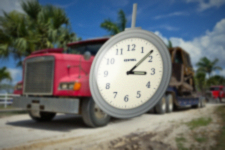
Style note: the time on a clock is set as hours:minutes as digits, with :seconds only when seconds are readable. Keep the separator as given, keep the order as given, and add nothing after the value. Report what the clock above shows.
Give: 3:08
